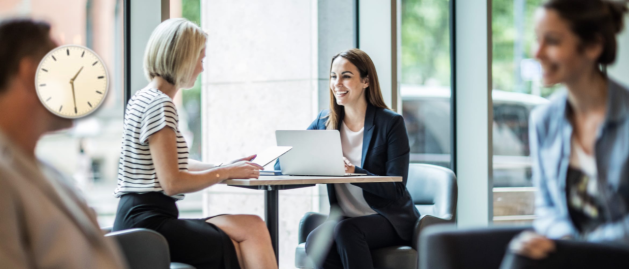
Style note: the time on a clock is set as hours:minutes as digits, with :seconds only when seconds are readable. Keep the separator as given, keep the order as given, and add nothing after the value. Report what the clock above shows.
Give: 1:30
